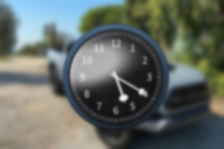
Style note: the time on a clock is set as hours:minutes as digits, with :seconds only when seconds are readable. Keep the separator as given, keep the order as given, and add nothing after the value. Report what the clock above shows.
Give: 5:20
